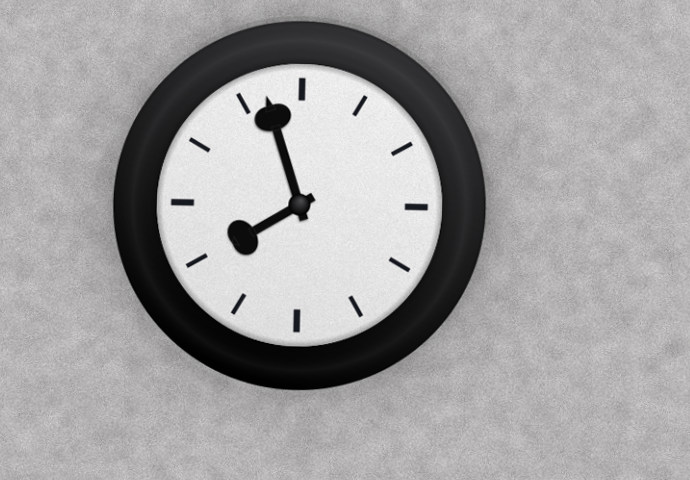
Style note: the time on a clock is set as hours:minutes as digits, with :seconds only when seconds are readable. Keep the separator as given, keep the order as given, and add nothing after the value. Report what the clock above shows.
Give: 7:57
